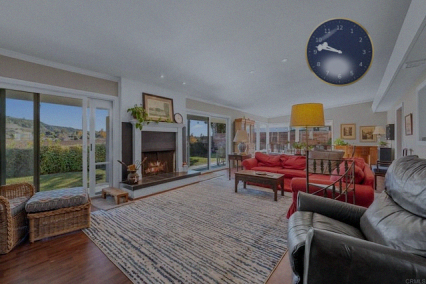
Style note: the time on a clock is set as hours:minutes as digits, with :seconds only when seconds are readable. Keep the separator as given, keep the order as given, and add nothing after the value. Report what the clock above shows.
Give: 9:47
